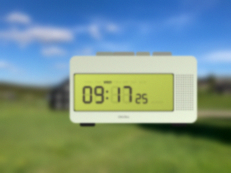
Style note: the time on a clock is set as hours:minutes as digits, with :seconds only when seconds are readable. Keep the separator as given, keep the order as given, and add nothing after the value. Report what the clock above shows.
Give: 9:17
